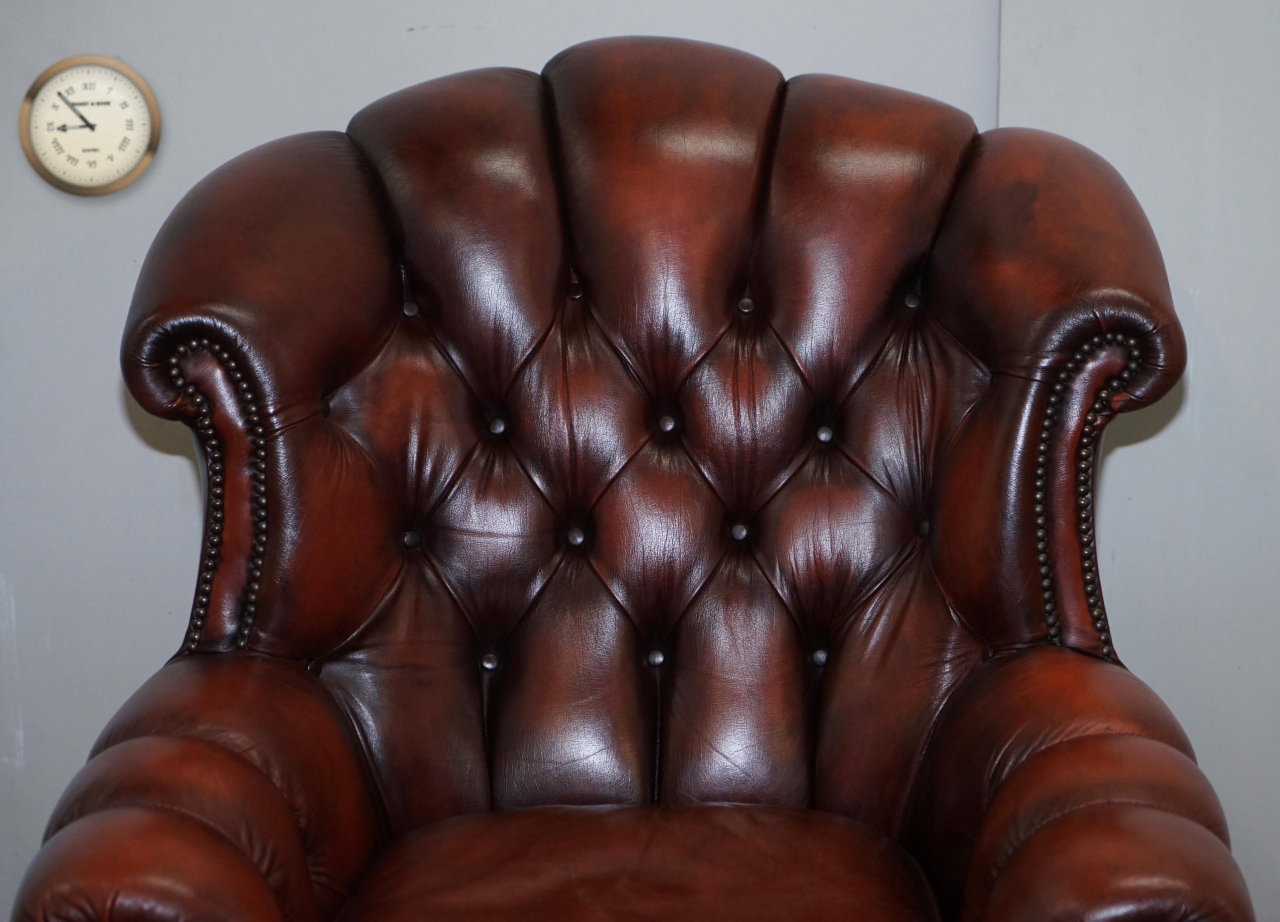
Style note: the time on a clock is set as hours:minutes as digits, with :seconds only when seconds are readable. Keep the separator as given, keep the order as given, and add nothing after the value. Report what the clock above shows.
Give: 8:53
